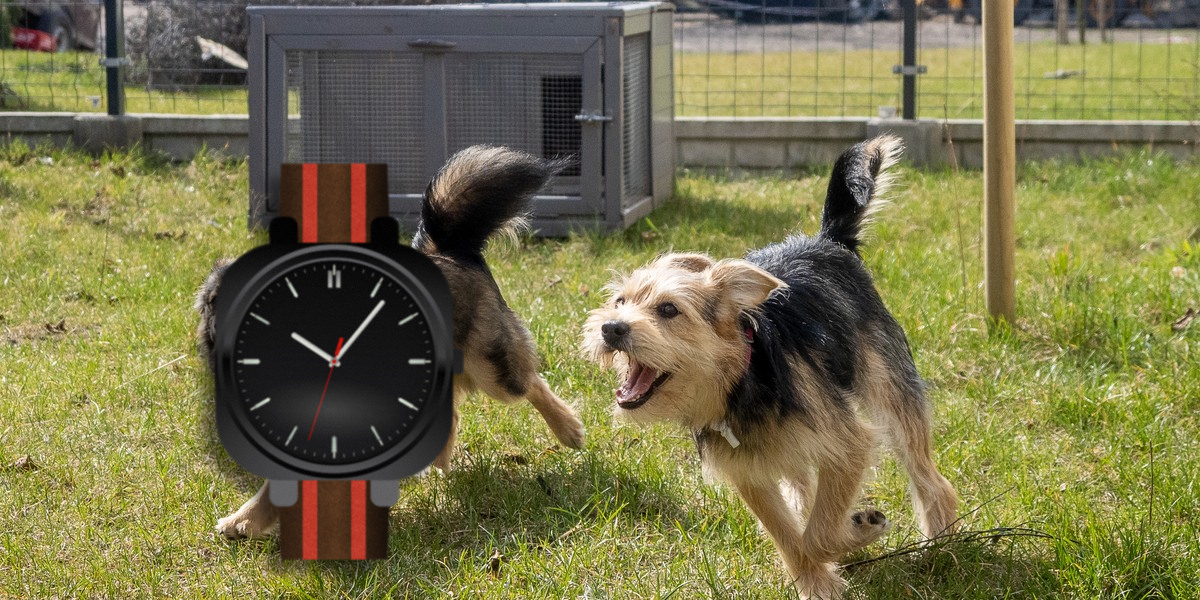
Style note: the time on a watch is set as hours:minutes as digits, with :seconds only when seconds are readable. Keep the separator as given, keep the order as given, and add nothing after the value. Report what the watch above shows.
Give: 10:06:33
